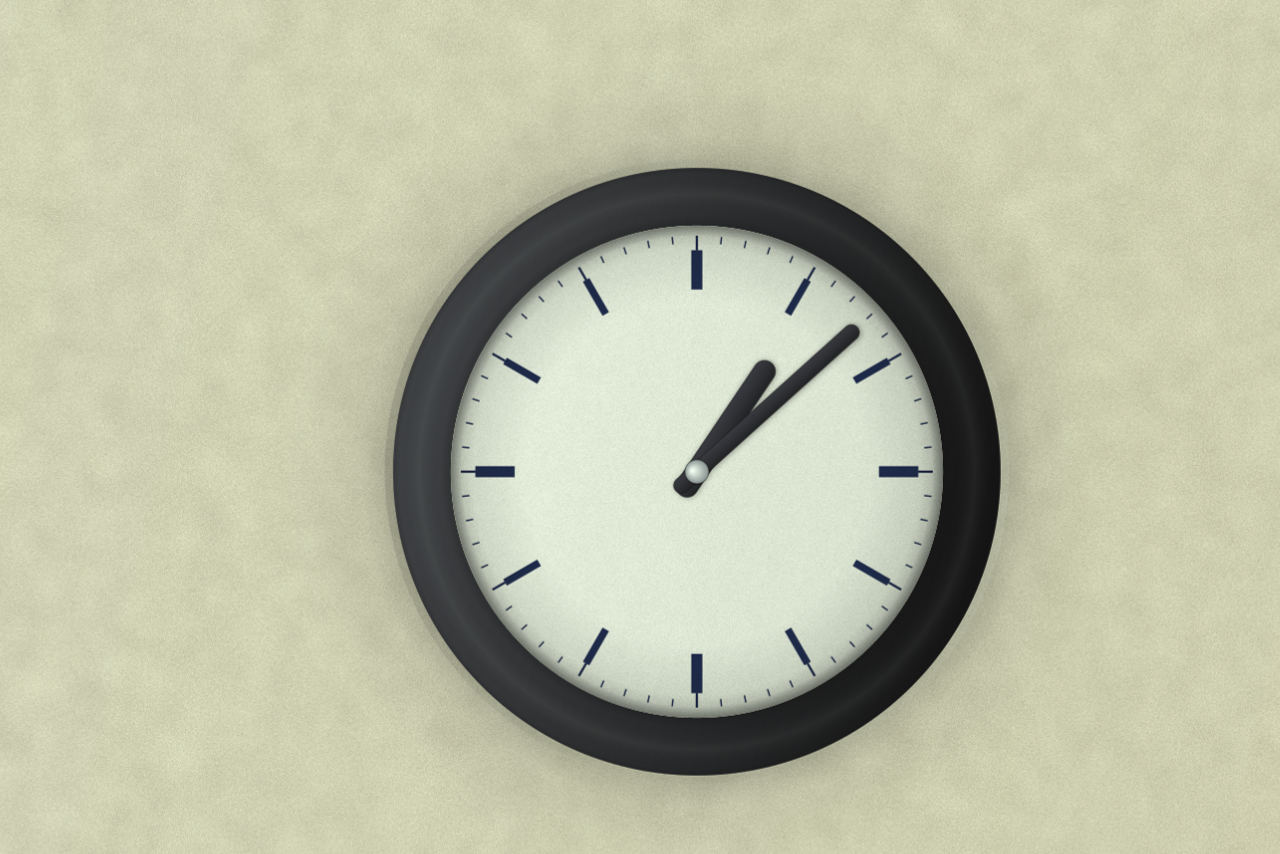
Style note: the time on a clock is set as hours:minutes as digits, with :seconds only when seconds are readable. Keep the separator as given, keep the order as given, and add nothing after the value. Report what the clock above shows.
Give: 1:08
